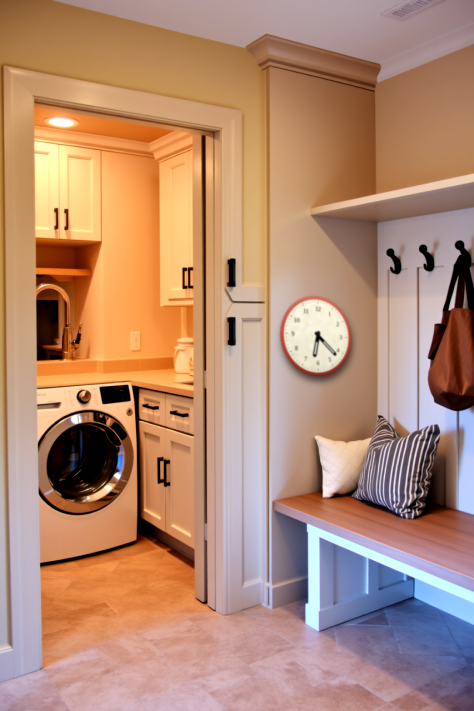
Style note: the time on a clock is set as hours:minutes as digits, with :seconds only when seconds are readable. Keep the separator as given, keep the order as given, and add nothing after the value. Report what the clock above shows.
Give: 6:22
